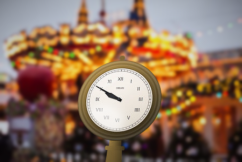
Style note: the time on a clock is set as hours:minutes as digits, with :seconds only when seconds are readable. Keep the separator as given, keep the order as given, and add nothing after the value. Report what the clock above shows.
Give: 9:50
